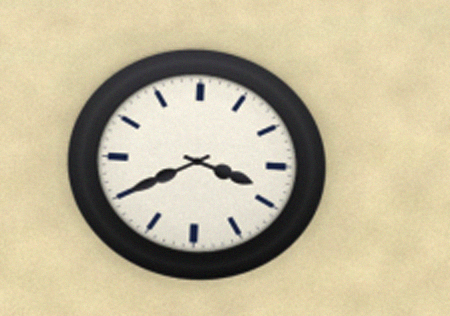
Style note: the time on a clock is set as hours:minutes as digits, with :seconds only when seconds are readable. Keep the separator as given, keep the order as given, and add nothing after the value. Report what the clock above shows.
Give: 3:40
